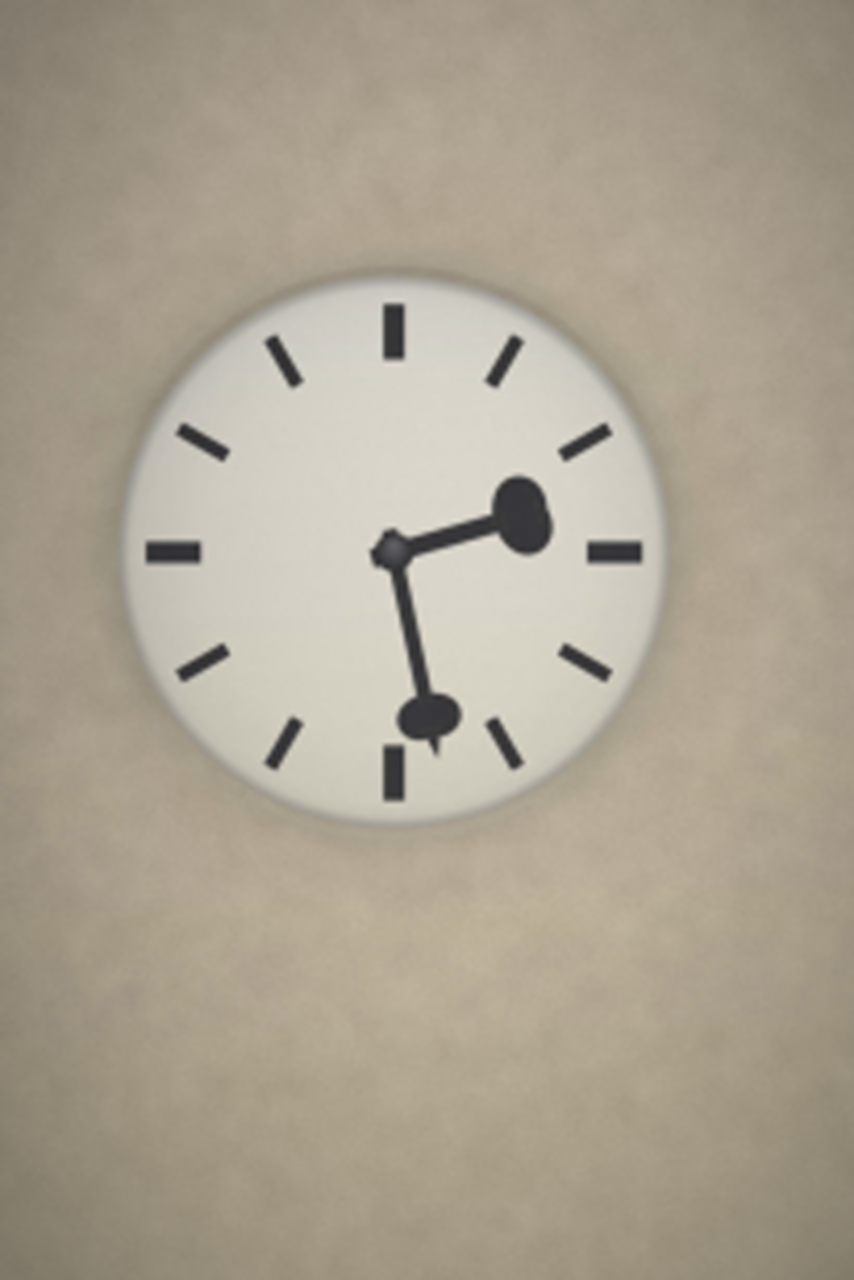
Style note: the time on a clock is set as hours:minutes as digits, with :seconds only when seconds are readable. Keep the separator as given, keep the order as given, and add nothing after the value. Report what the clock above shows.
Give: 2:28
